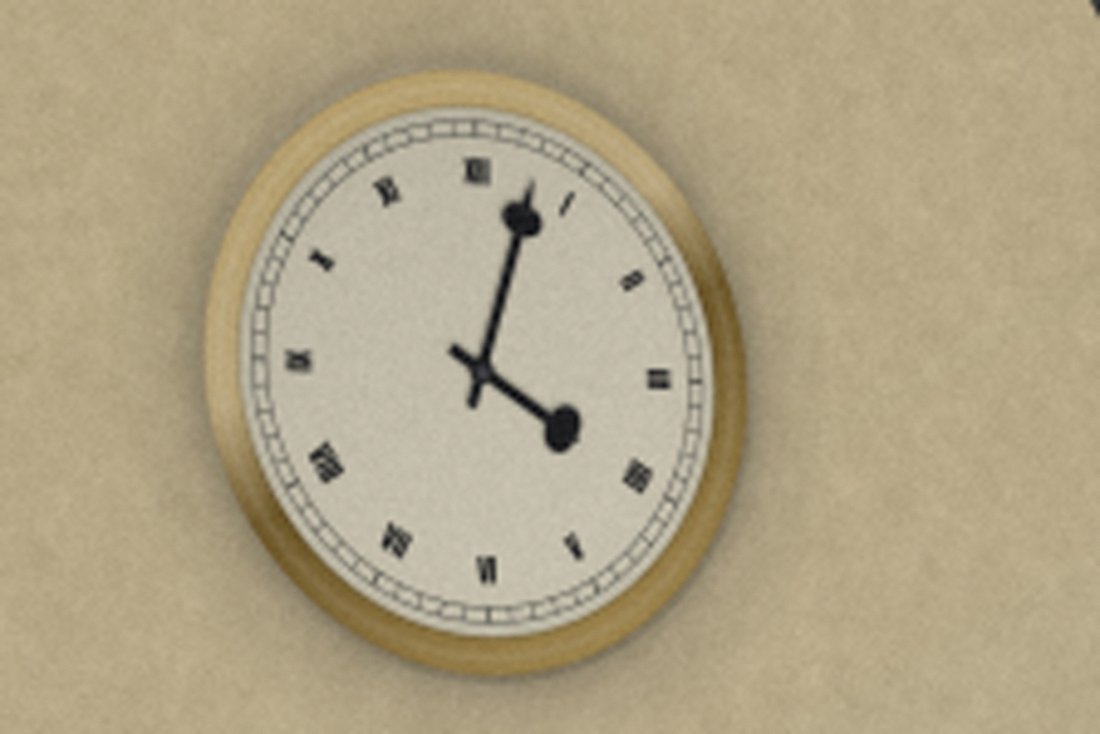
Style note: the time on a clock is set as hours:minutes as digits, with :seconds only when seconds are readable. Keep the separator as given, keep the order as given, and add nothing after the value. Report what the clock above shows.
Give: 4:03
